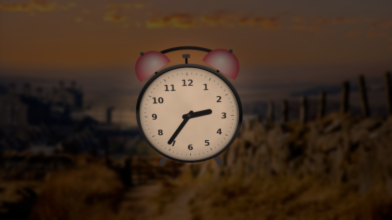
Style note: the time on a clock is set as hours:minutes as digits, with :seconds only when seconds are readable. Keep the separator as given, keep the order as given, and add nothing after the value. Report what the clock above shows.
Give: 2:36
